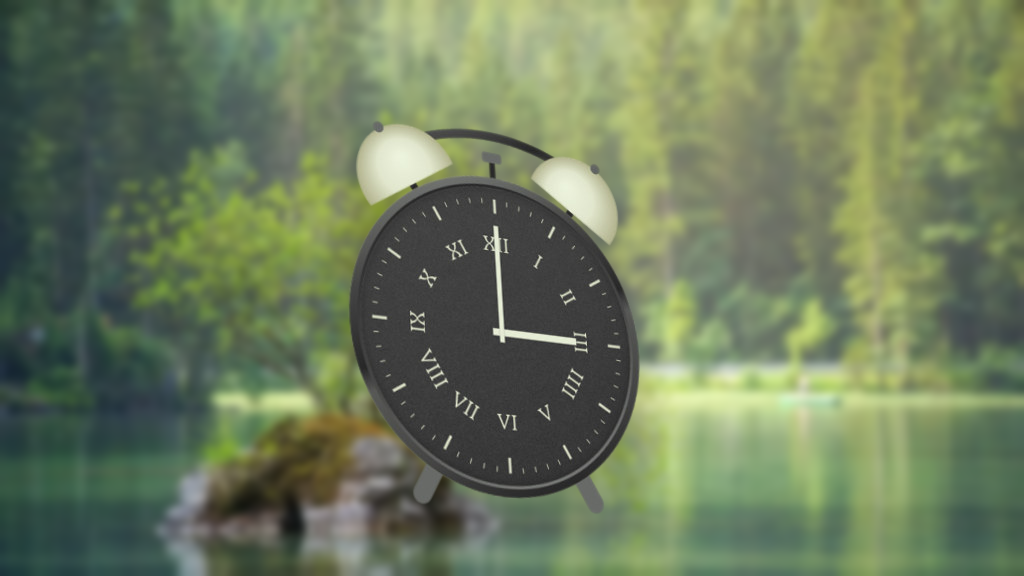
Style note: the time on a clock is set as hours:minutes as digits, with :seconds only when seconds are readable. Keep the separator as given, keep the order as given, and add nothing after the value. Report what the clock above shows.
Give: 3:00
